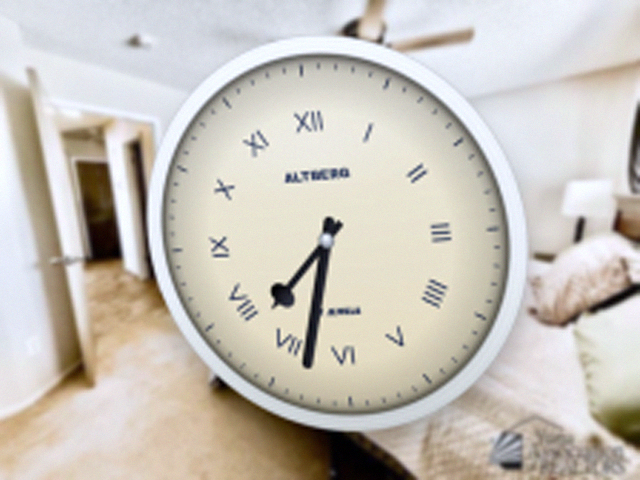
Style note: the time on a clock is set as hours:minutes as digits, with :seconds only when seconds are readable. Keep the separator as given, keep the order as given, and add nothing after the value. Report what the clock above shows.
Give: 7:33
